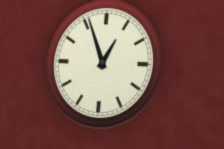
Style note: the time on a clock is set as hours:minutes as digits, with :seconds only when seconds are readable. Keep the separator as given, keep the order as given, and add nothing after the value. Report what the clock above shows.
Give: 12:56
